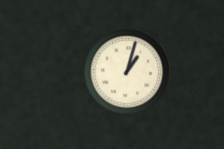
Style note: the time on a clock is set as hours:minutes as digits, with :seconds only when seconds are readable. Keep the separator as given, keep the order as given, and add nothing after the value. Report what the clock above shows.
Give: 1:02
